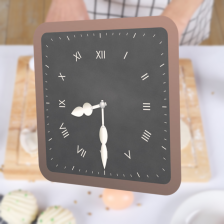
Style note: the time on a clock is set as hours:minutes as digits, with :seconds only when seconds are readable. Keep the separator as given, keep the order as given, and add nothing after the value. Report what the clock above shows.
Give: 8:30
